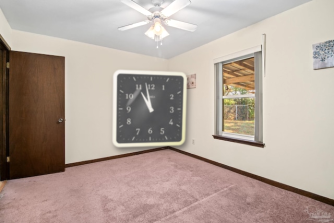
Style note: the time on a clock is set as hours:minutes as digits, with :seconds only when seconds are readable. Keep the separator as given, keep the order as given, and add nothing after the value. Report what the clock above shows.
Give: 10:58
